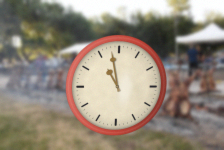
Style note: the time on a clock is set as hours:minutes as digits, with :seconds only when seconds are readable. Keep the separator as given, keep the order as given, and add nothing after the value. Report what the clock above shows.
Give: 10:58
